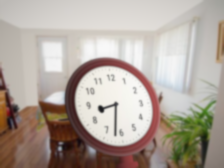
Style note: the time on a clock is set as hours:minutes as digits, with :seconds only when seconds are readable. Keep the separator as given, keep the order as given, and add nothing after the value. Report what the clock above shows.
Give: 8:32
